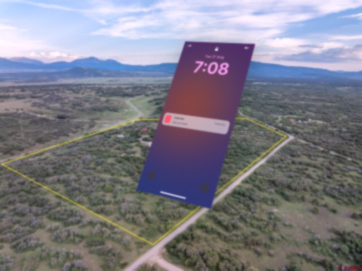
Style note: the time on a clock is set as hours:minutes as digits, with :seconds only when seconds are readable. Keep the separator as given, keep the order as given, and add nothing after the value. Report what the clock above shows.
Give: 7:08
